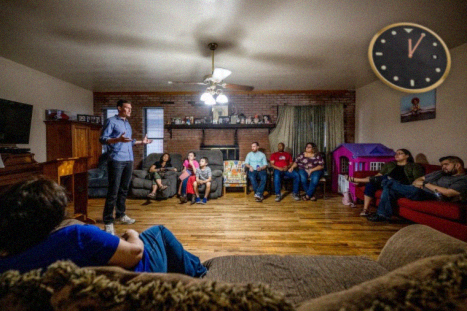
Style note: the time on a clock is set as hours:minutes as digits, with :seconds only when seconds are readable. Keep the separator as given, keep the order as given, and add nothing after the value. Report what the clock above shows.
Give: 12:05
